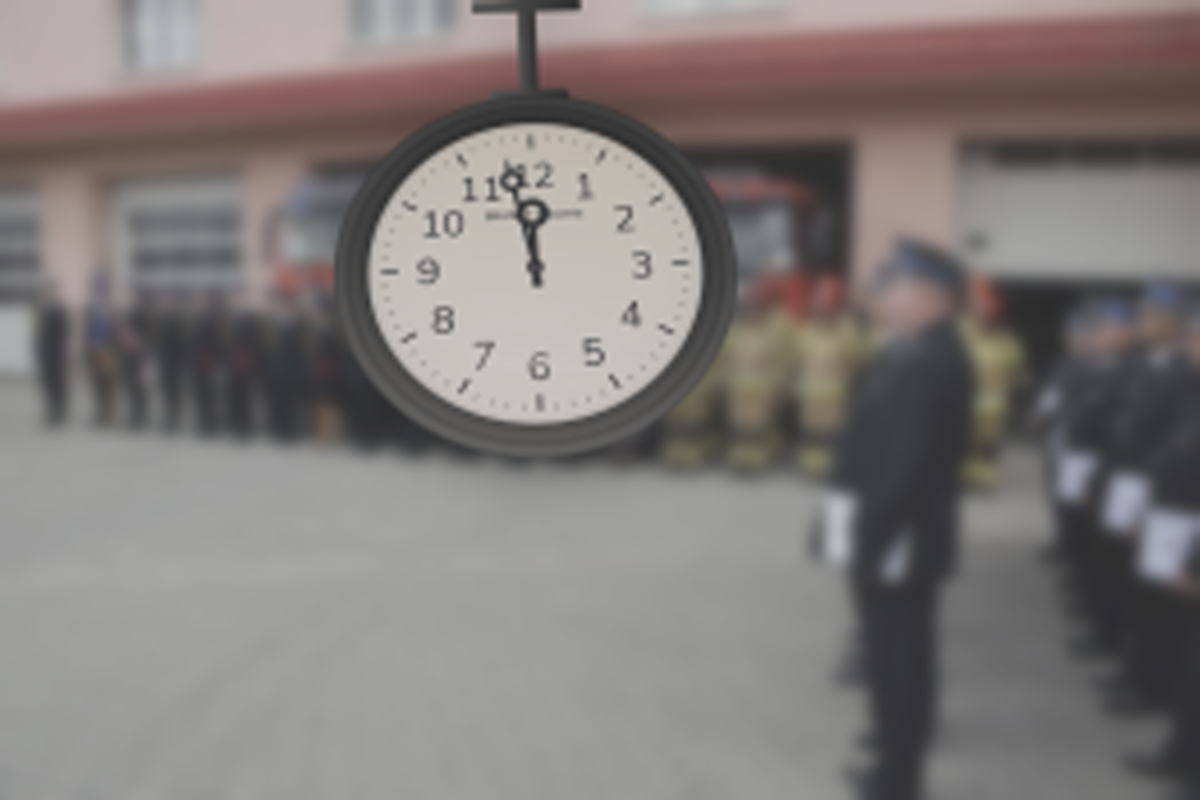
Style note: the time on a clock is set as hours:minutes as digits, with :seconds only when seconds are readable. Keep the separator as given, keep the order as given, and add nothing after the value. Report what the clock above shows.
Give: 11:58
